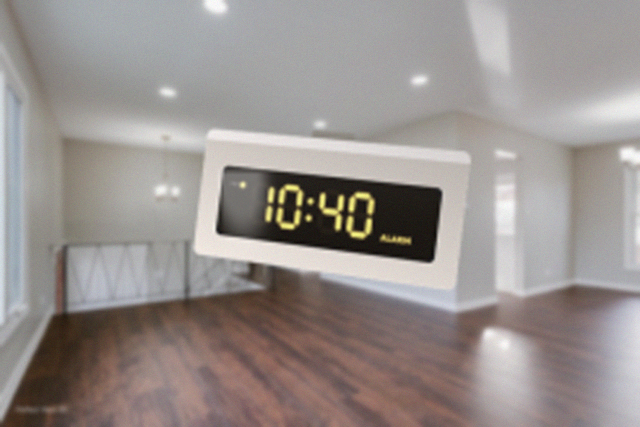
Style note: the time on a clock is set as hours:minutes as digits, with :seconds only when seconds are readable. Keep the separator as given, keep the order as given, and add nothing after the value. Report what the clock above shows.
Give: 10:40
